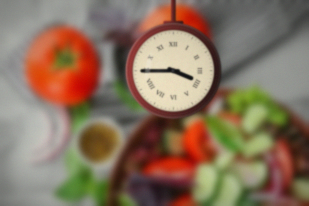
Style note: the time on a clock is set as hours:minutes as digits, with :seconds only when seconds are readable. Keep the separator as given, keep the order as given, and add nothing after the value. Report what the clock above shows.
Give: 3:45
